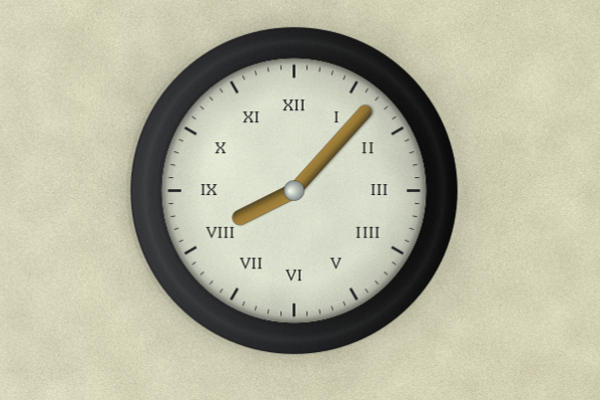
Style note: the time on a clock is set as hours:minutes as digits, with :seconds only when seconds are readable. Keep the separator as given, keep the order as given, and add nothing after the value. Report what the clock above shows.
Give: 8:07
